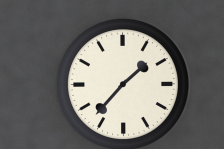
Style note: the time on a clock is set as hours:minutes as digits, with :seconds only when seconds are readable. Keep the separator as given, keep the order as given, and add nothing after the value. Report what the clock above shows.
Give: 1:37
